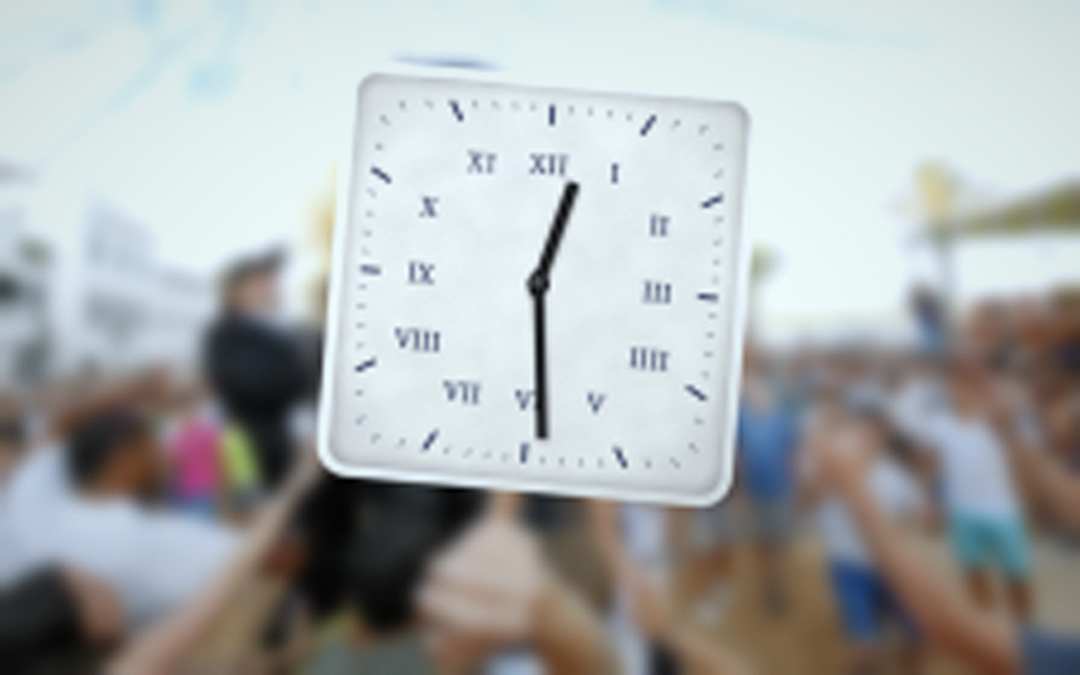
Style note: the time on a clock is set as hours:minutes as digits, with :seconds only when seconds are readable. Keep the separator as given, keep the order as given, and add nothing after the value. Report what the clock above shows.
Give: 12:29
